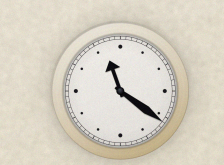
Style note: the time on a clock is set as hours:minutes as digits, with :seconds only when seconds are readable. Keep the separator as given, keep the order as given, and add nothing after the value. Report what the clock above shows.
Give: 11:21
